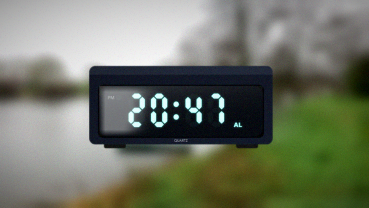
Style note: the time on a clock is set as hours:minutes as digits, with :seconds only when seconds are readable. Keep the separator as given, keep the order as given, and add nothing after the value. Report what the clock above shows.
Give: 20:47
